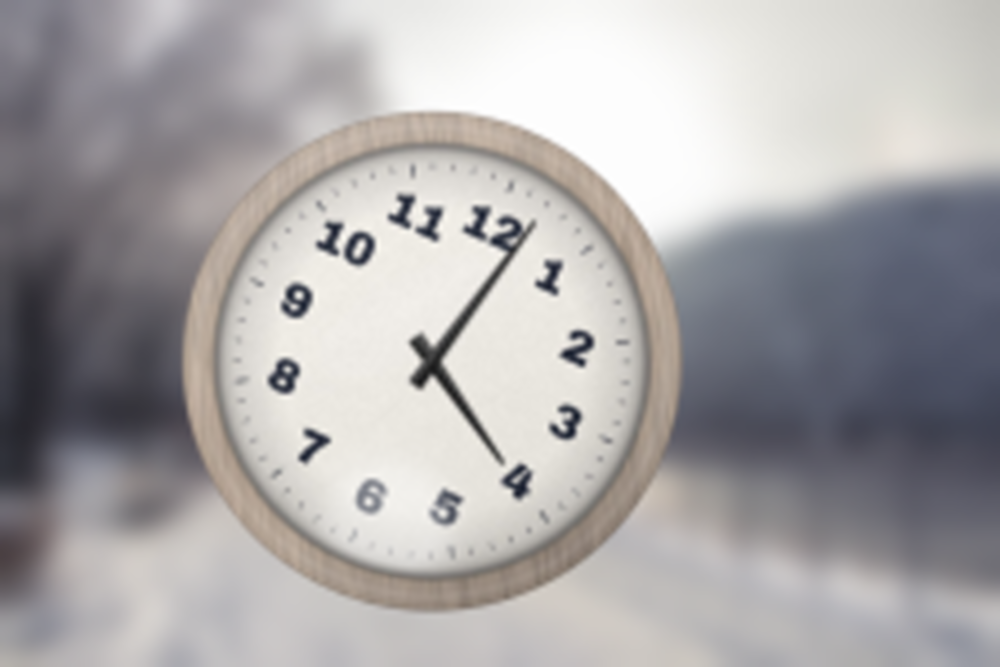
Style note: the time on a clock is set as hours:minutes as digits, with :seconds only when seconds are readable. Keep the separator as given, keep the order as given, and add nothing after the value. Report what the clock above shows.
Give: 4:02
